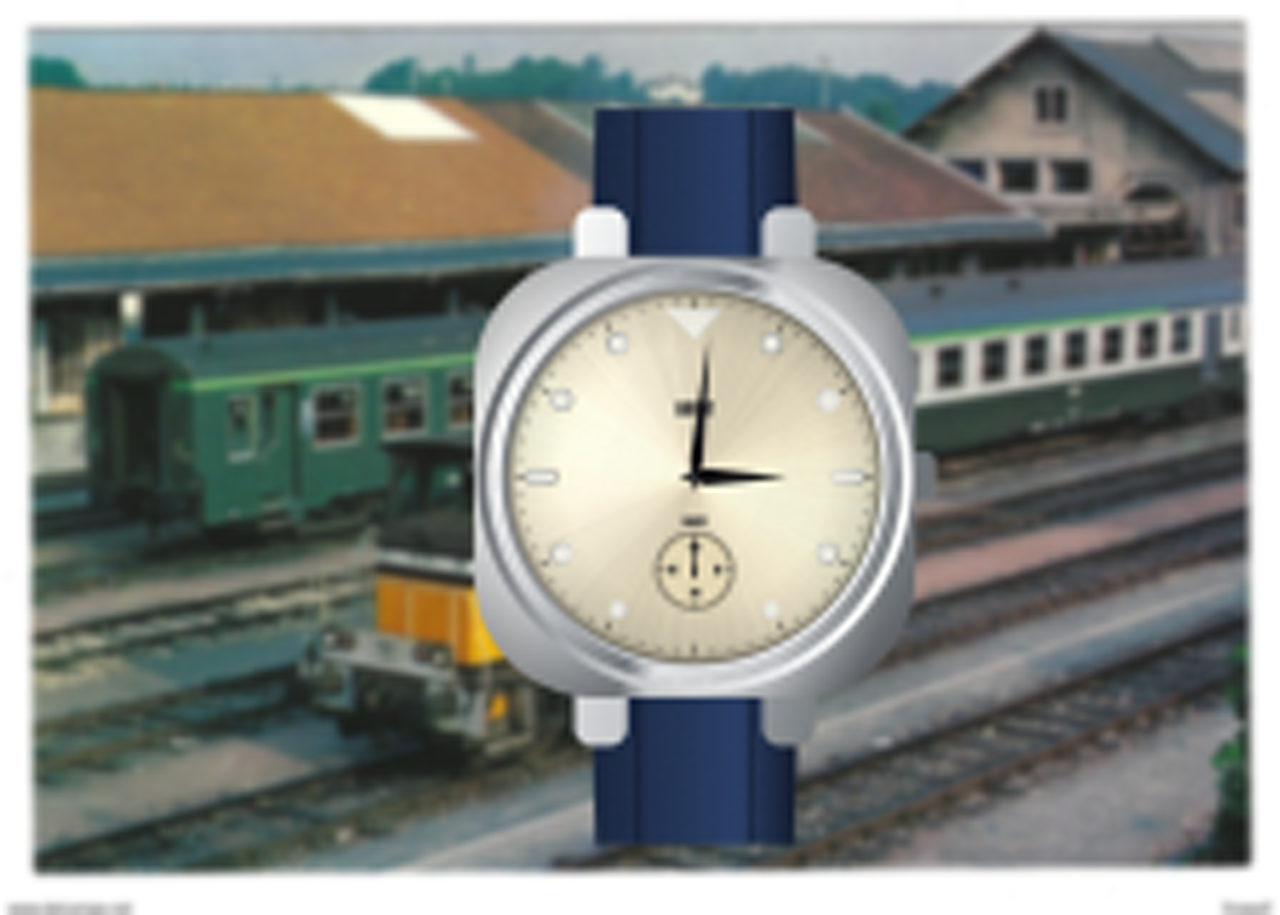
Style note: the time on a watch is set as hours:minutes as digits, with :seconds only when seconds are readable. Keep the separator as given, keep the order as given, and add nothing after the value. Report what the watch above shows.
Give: 3:01
